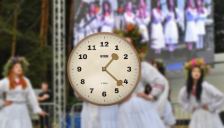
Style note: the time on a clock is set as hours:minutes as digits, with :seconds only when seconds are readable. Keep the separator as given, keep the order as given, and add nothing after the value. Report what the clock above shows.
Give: 1:22
